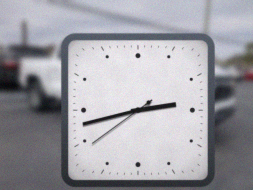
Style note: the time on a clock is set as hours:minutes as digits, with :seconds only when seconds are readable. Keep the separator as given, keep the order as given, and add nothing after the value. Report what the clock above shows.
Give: 2:42:39
